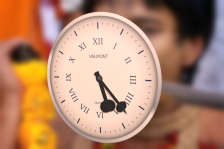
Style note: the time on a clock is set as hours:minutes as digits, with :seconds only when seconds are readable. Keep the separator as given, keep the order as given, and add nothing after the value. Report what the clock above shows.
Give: 5:23
